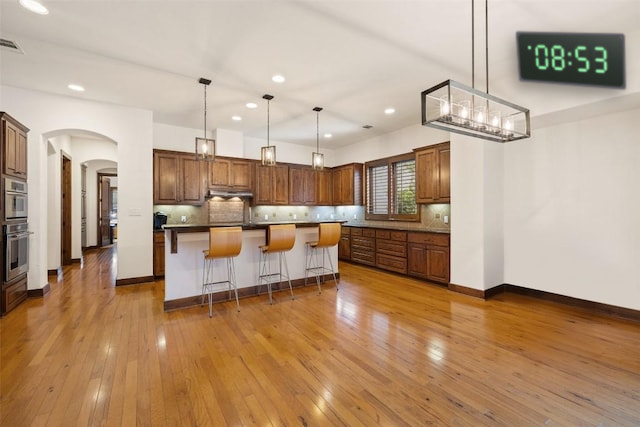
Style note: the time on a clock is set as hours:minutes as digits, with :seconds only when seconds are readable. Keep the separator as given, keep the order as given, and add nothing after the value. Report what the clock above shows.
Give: 8:53
